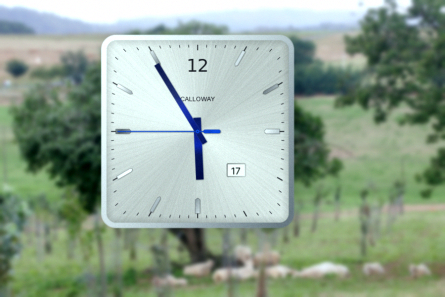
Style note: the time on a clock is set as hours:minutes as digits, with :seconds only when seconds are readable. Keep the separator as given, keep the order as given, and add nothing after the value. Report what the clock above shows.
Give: 5:54:45
